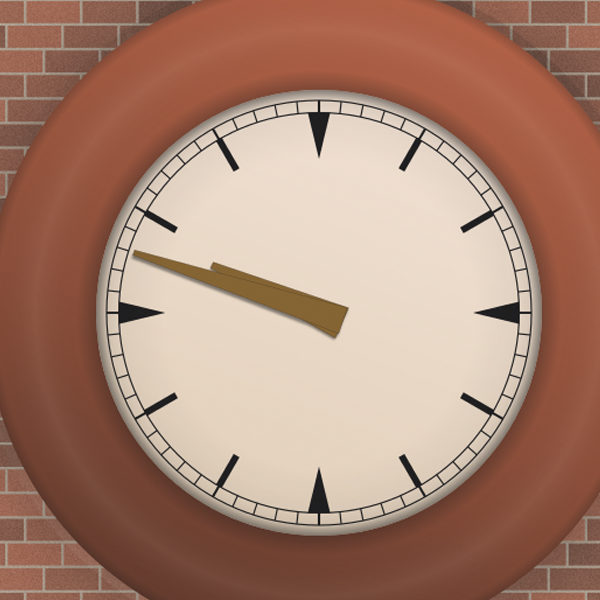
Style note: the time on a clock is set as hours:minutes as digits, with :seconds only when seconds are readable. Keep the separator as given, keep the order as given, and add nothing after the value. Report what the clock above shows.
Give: 9:48
